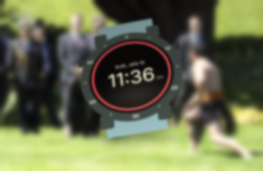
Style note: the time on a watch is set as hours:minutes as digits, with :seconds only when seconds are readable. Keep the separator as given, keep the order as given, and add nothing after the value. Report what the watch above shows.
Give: 11:36
